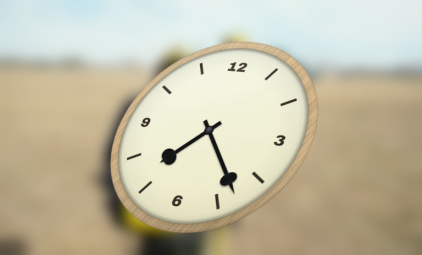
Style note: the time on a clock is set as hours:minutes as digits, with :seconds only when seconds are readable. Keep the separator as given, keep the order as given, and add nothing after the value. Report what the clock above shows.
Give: 7:23
